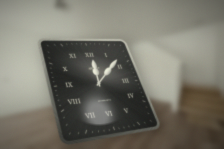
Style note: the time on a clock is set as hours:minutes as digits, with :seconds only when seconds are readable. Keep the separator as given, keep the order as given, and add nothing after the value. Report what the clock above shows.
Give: 12:08
